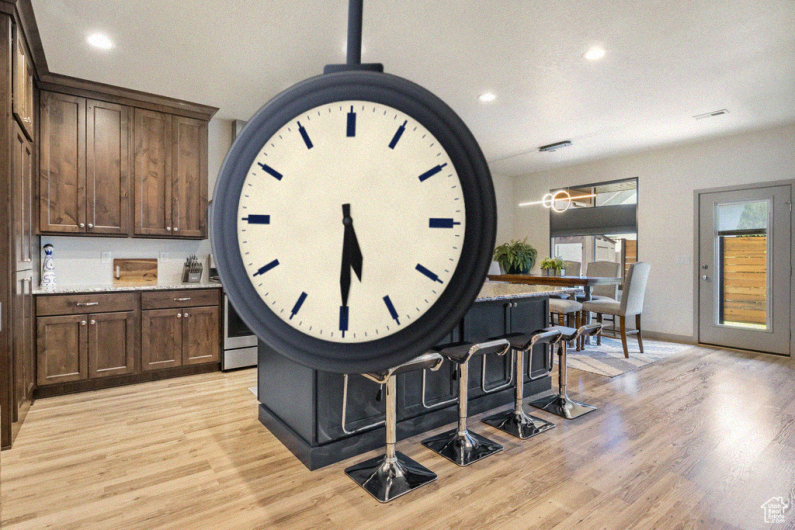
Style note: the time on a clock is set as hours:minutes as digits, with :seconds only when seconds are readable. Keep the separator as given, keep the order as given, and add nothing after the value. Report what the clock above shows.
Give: 5:30
